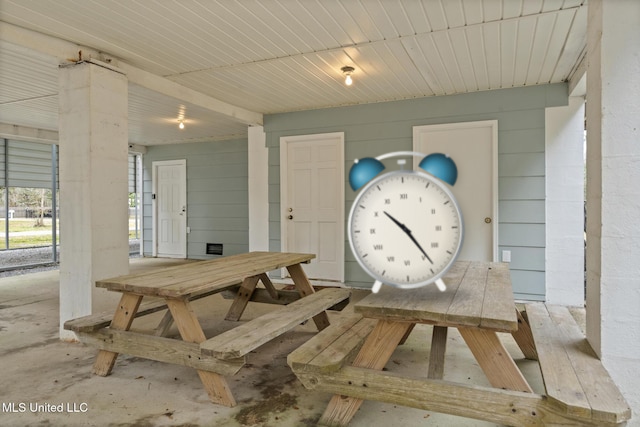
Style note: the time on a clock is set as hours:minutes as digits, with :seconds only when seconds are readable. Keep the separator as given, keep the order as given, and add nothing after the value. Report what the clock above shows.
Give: 10:24
